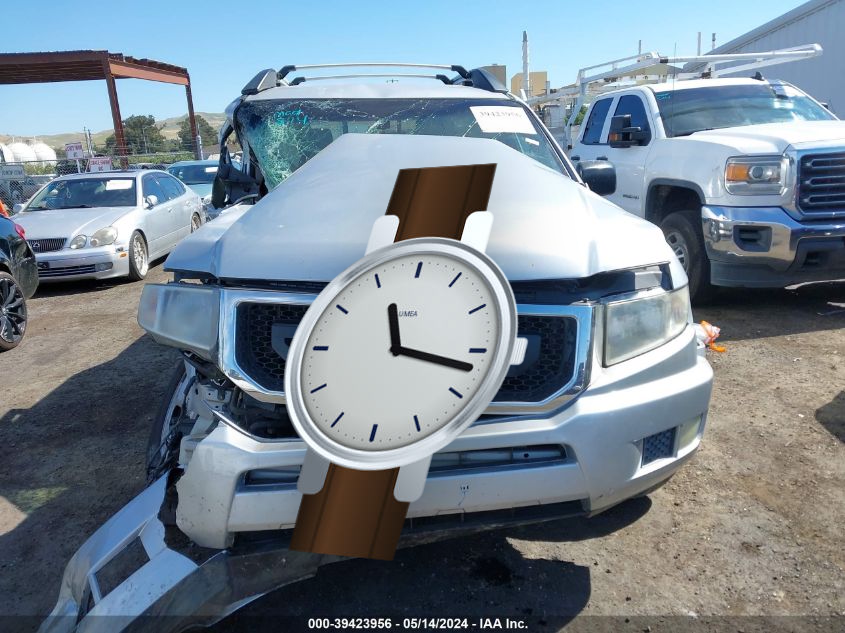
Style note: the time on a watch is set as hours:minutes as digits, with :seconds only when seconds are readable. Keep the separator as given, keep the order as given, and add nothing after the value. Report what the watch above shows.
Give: 11:17
